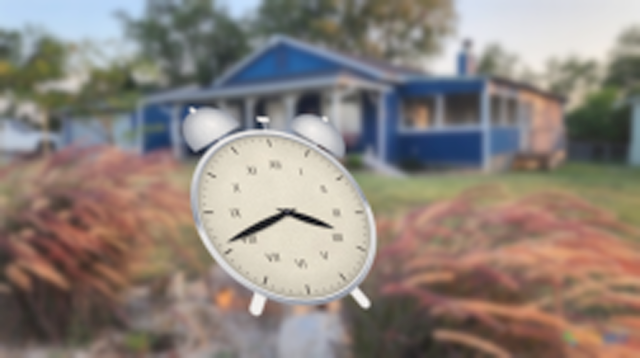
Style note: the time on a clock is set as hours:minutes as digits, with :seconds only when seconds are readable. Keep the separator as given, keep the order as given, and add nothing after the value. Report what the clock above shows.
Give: 3:41
